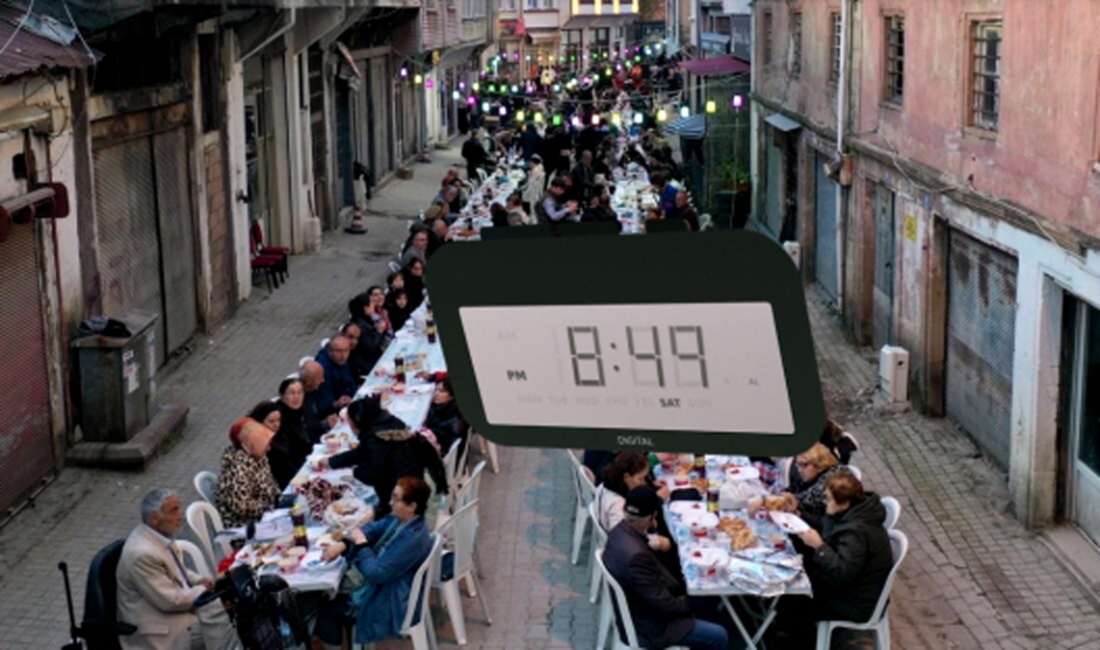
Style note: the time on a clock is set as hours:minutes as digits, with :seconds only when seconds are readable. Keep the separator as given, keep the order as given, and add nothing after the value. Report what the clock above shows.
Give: 8:49
